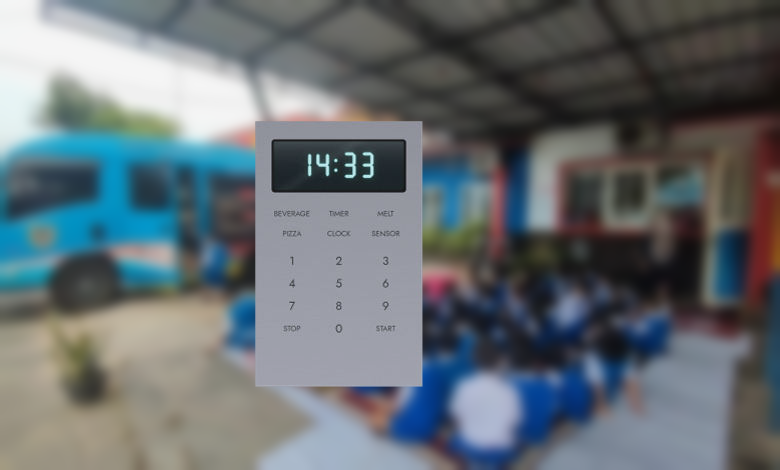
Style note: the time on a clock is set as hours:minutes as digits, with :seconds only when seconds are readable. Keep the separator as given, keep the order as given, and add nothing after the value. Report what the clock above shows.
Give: 14:33
